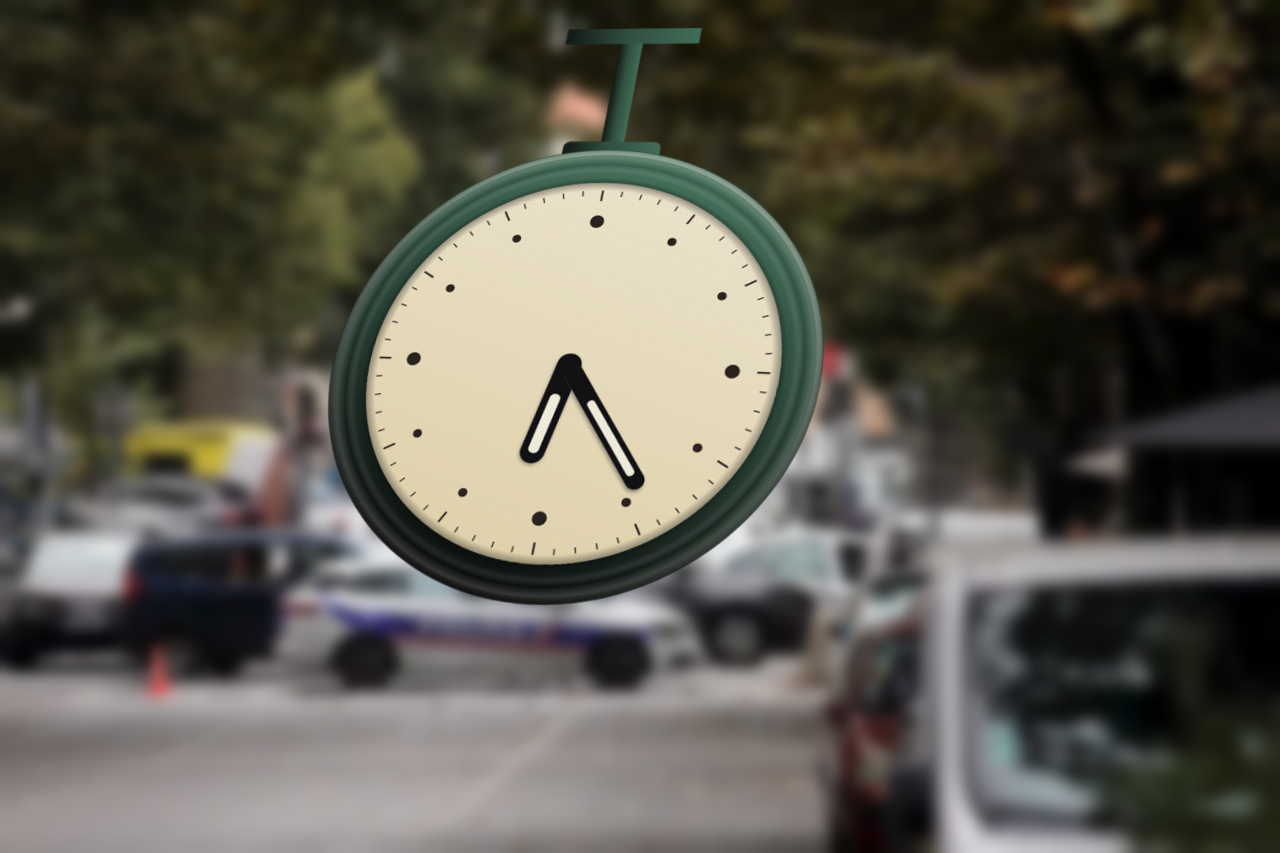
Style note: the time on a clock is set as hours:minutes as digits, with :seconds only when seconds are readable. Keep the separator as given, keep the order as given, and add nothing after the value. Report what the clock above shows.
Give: 6:24
